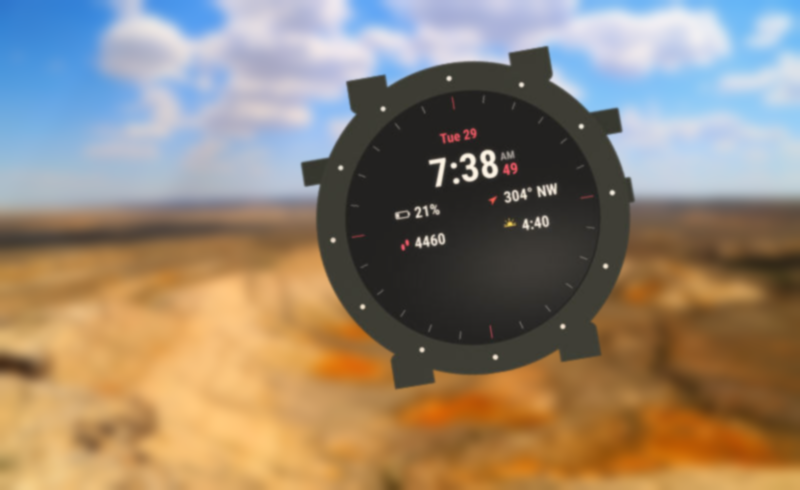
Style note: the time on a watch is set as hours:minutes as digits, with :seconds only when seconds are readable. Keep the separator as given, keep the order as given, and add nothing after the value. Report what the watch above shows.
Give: 7:38:49
